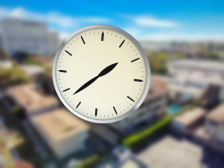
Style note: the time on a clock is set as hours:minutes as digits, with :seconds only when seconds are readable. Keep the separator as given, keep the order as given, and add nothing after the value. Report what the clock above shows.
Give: 1:38
